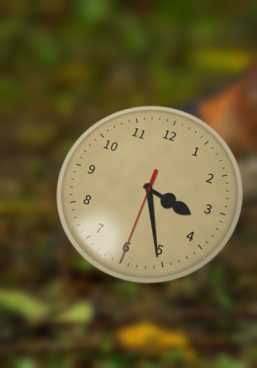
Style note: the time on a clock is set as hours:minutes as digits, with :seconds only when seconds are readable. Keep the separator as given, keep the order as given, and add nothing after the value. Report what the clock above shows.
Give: 3:25:30
